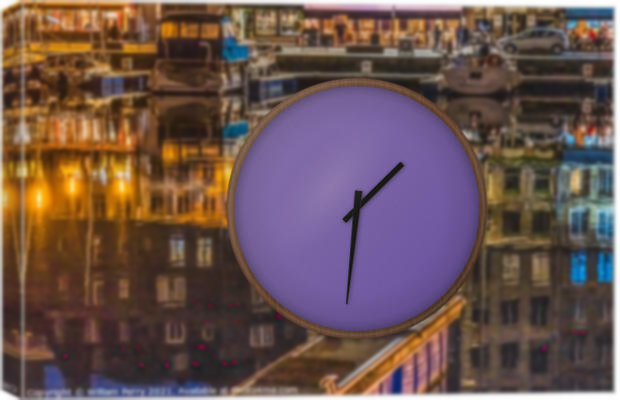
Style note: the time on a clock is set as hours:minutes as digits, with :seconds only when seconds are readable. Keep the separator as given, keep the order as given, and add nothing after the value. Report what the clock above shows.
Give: 1:31
